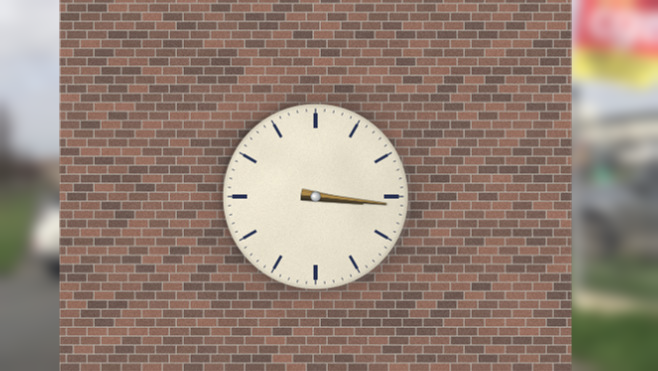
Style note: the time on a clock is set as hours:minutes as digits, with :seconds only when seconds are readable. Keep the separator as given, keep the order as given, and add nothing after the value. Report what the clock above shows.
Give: 3:16
